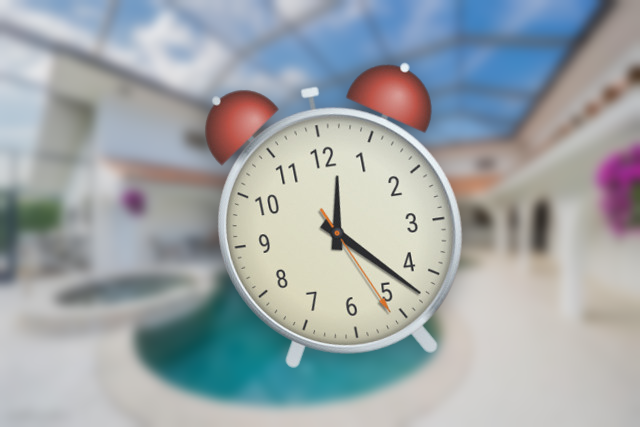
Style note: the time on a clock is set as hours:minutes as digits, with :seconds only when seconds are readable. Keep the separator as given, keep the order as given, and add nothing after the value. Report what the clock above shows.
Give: 12:22:26
